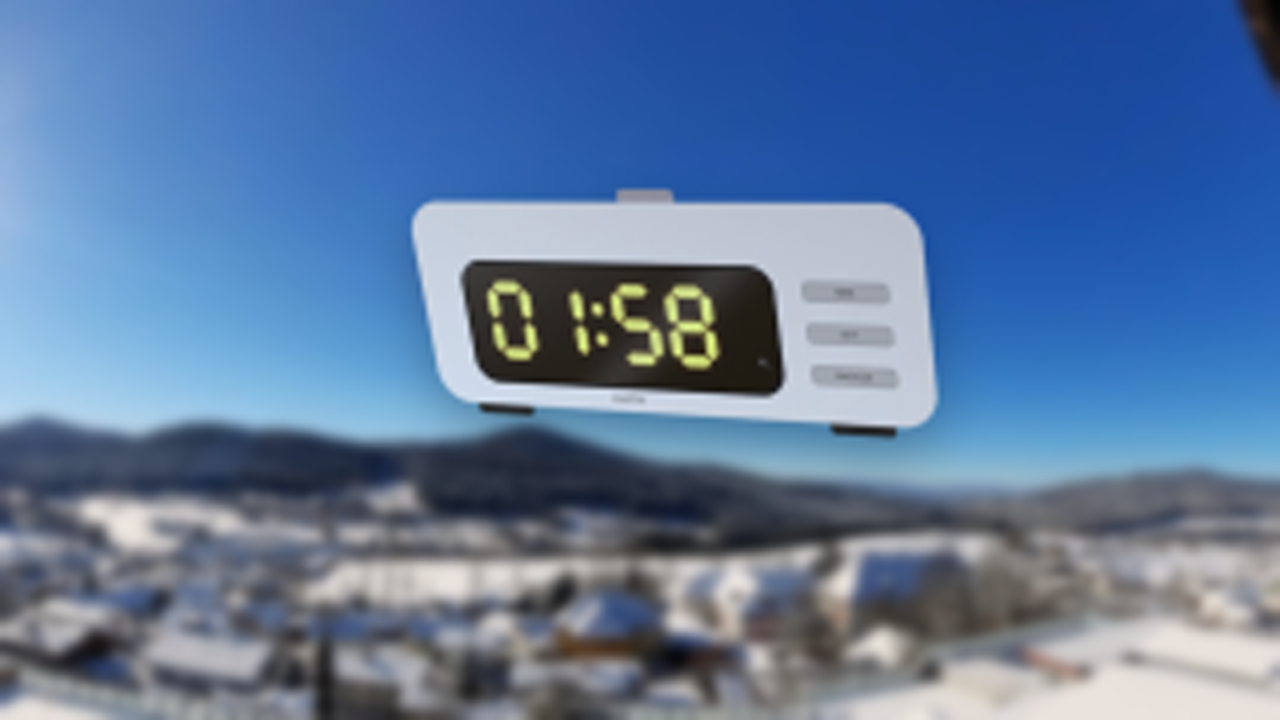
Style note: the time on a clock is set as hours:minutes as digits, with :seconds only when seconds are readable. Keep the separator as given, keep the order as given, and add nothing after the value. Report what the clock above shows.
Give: 1:58
